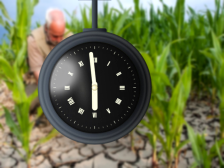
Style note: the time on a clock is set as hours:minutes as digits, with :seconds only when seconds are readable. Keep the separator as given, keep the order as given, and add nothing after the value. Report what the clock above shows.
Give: 5:59
